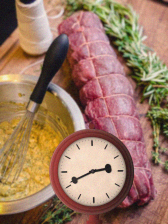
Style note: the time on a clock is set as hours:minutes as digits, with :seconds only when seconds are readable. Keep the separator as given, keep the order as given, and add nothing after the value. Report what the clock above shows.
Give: 2:41
